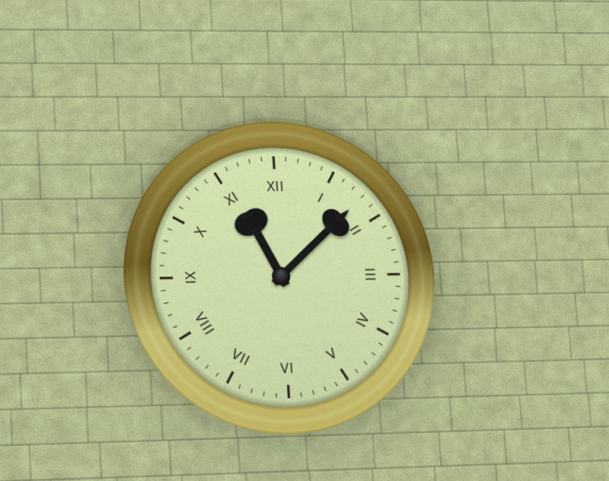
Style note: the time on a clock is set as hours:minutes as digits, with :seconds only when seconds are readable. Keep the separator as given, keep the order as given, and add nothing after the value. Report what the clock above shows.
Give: 11:08
